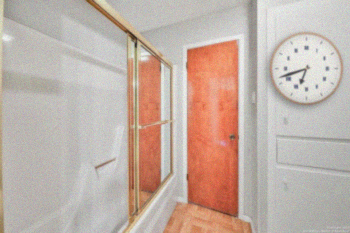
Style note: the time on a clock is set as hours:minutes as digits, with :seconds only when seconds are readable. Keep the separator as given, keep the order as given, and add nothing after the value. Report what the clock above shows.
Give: 6:42
